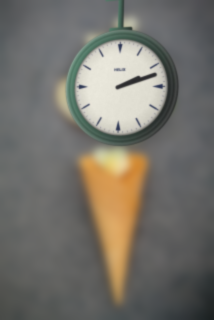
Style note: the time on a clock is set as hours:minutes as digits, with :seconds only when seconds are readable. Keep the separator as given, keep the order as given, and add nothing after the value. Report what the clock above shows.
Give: 2:12
